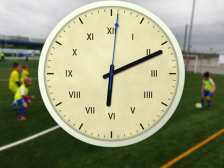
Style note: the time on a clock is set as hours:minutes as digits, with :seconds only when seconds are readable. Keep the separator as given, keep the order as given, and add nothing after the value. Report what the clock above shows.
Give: 6:11:01
